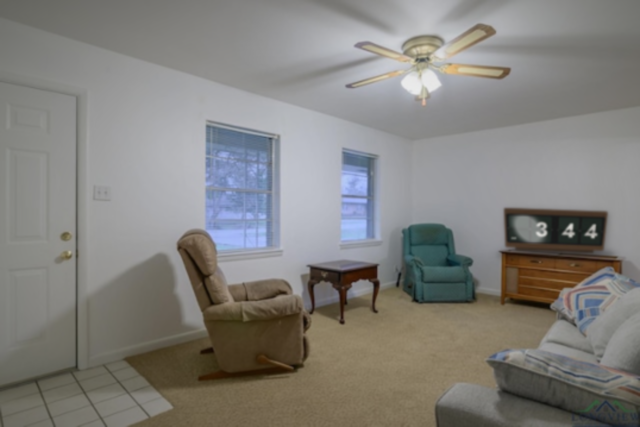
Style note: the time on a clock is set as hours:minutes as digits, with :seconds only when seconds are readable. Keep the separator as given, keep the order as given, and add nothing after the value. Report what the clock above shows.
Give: 3:44
